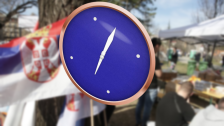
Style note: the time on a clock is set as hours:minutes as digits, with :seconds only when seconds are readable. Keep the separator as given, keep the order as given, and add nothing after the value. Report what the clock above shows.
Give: 7:06
